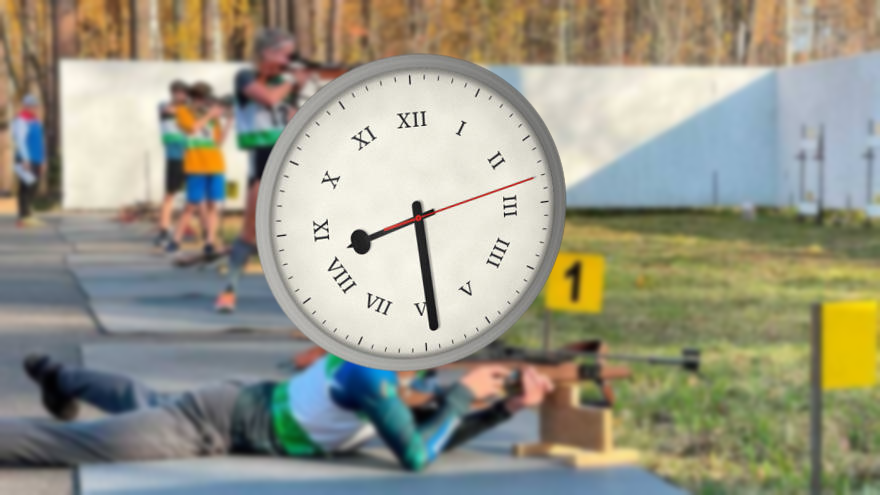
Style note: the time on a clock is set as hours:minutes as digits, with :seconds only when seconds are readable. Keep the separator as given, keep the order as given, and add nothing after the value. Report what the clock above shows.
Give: 8:29:13
